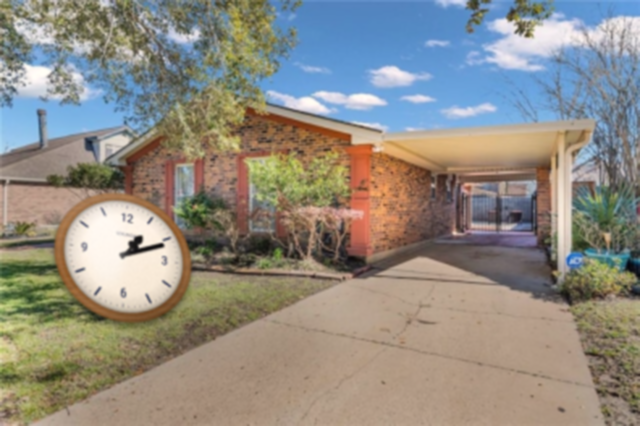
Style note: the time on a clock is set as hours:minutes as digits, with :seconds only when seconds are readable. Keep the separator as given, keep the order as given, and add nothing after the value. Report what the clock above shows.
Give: 1:11
